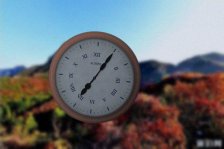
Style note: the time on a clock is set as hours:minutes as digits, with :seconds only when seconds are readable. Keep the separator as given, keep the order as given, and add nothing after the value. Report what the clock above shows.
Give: 7:05
